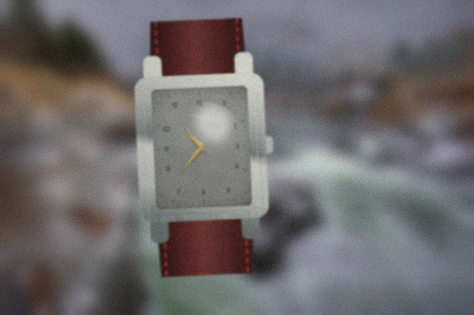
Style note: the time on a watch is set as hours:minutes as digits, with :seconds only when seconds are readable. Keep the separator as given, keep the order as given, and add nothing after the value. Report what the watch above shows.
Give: 10:37
